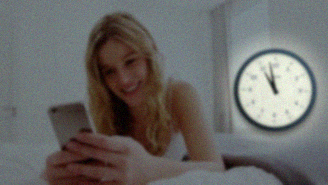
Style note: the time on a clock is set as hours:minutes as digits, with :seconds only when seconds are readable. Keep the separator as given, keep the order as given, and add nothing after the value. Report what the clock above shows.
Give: 10:58
